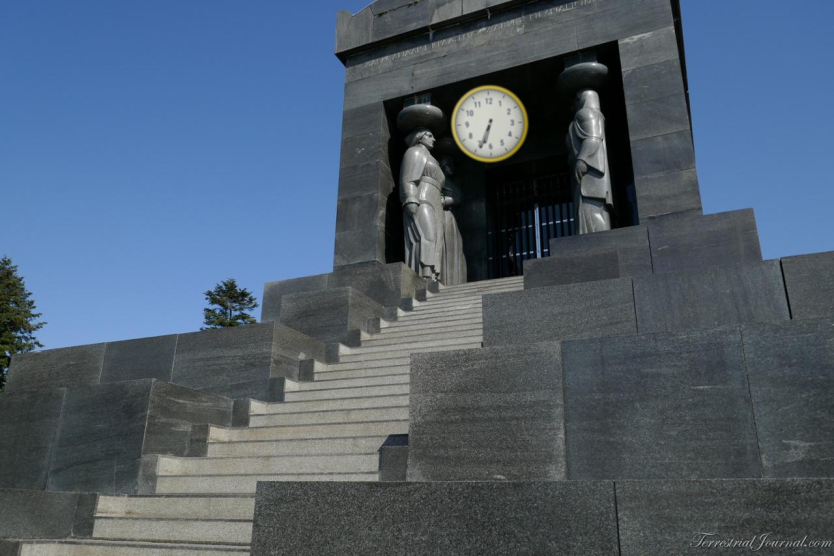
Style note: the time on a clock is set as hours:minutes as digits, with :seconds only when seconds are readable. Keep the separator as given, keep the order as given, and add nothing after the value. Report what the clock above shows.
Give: 6:34
